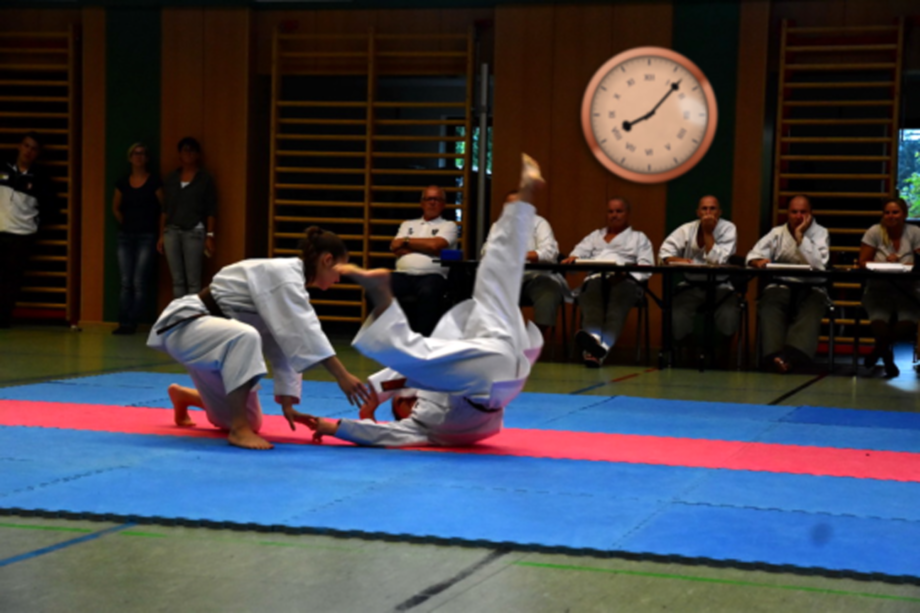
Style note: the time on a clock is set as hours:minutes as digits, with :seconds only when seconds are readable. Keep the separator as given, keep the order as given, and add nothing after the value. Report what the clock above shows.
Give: 8:07
